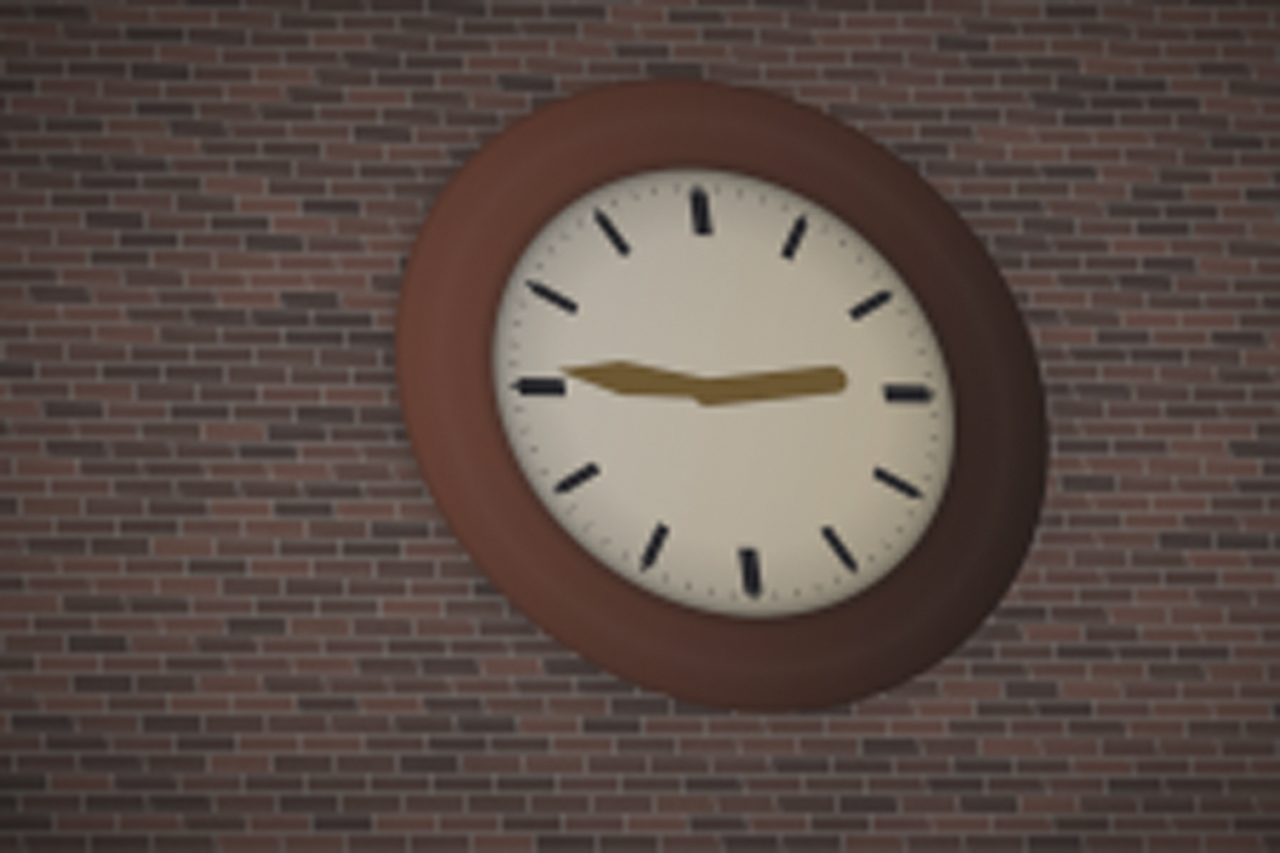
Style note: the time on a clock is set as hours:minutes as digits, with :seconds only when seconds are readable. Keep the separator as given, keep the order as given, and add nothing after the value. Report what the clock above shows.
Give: 2:46
